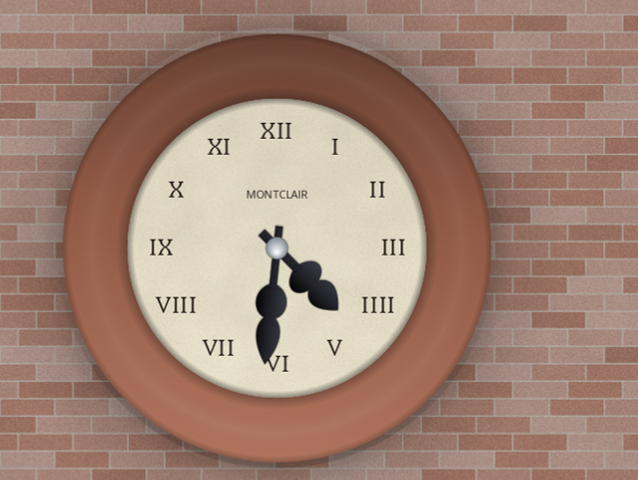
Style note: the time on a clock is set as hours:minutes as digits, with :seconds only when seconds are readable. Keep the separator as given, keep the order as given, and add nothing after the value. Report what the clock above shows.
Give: 4:31
